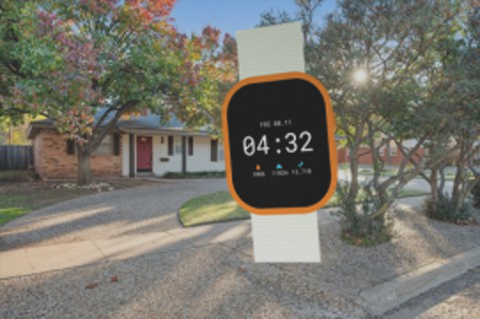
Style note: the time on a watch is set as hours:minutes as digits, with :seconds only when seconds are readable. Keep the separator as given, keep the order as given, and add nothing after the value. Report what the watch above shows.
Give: 4:32
